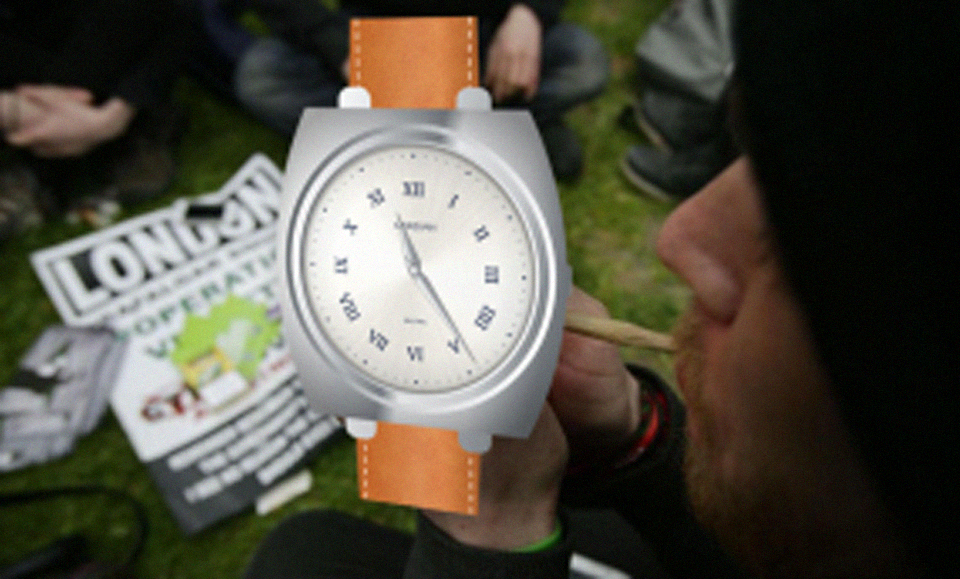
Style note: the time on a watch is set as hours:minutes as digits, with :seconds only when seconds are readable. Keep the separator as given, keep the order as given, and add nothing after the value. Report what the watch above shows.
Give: 11:24
